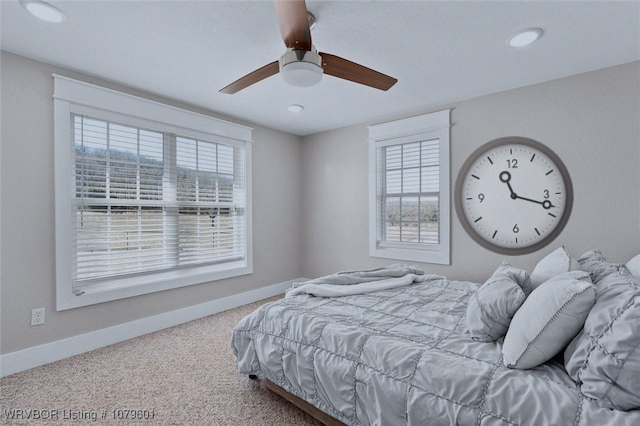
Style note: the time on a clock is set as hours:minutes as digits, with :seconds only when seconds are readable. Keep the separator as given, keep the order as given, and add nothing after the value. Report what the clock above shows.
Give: 11:18
